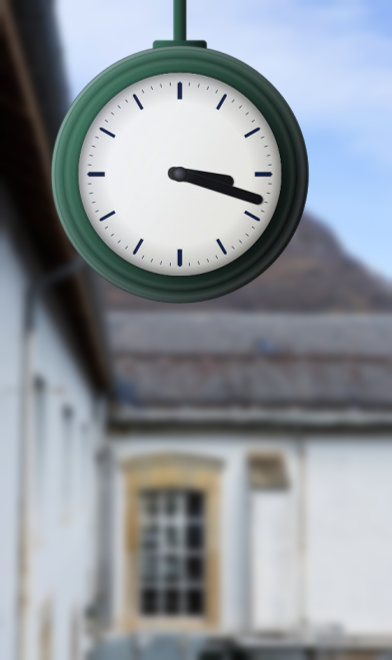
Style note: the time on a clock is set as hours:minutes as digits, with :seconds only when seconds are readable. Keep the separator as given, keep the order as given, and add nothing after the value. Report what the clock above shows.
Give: 3:18
